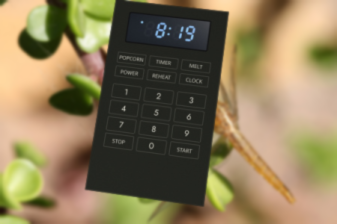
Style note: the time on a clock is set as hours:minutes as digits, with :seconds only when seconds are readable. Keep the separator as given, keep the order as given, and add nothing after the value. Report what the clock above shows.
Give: 8:19
